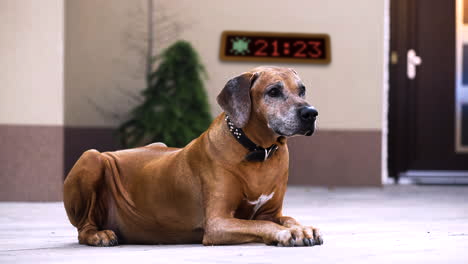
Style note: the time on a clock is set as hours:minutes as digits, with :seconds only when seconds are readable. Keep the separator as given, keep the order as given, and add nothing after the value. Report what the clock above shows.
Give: 21:23
